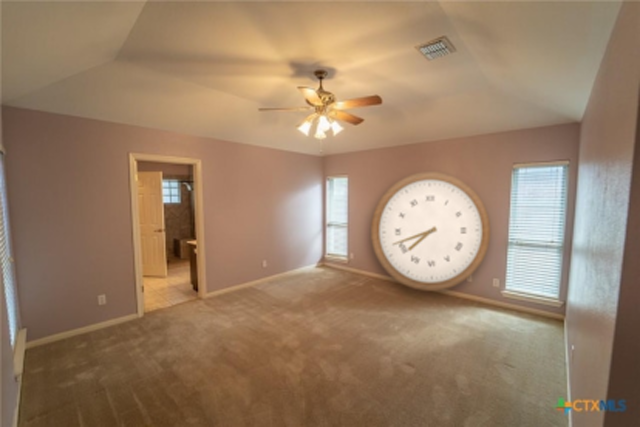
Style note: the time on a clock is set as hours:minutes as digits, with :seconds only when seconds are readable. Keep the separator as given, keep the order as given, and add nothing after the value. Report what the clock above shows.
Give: 7:42
